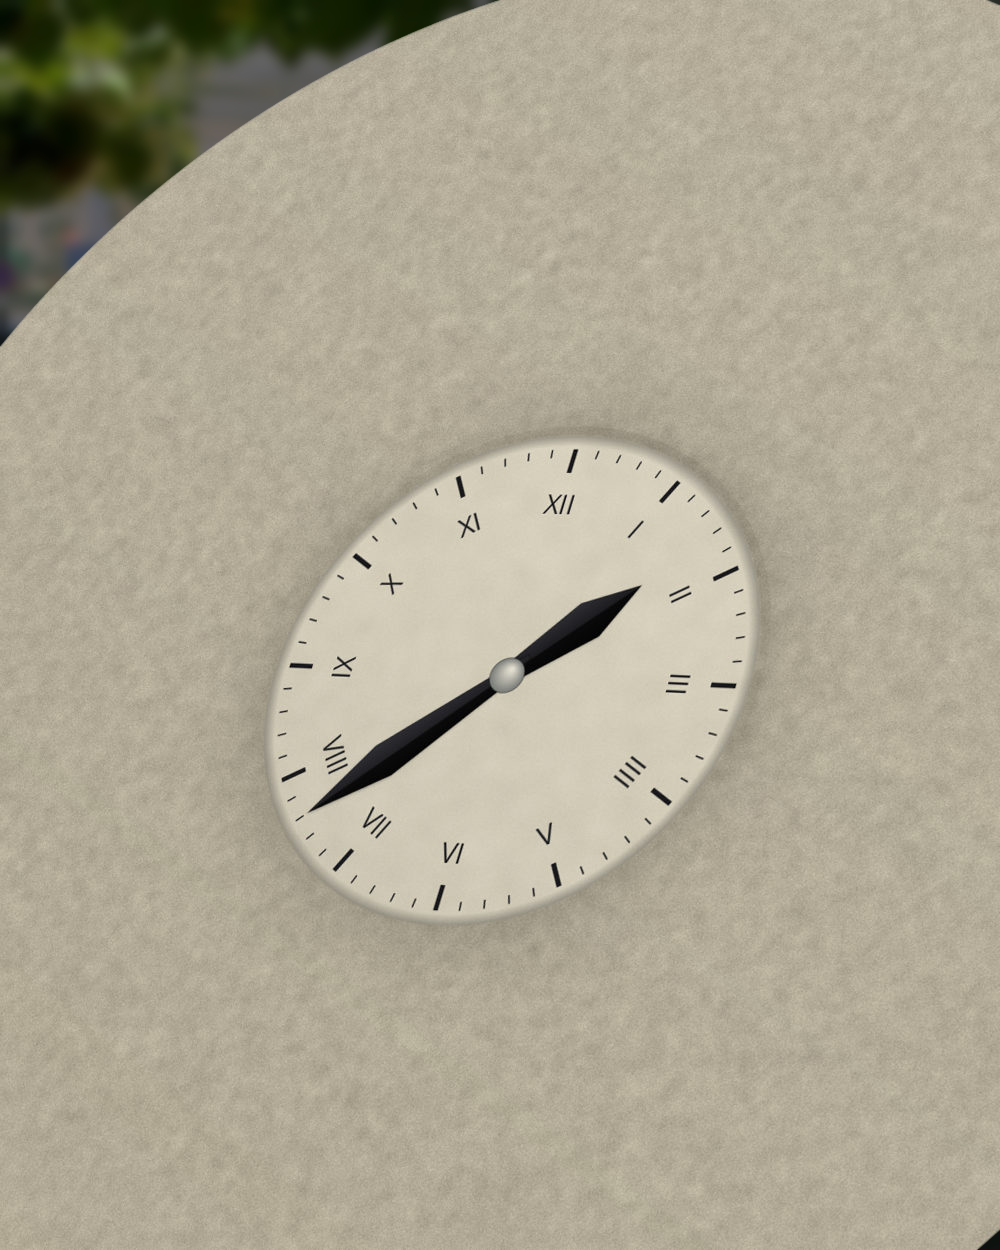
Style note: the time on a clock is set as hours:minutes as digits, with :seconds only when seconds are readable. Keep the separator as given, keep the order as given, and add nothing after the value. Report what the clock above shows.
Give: 1:38
